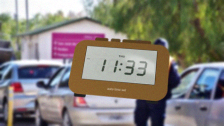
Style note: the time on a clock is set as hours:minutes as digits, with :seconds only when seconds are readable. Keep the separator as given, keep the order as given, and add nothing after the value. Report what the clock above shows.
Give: 11:33
